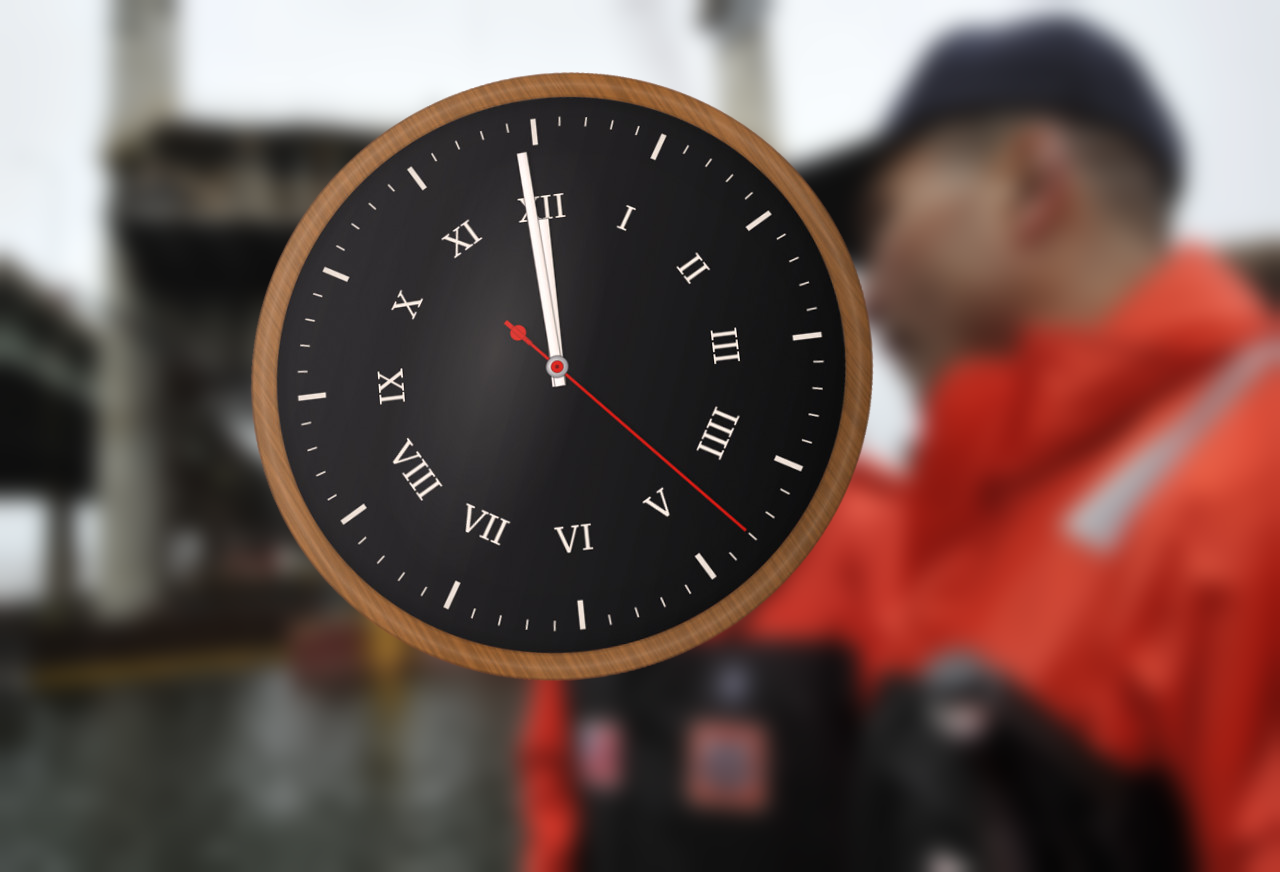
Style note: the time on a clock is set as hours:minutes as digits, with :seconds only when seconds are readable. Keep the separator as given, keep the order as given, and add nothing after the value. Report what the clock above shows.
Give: 11:59:23
